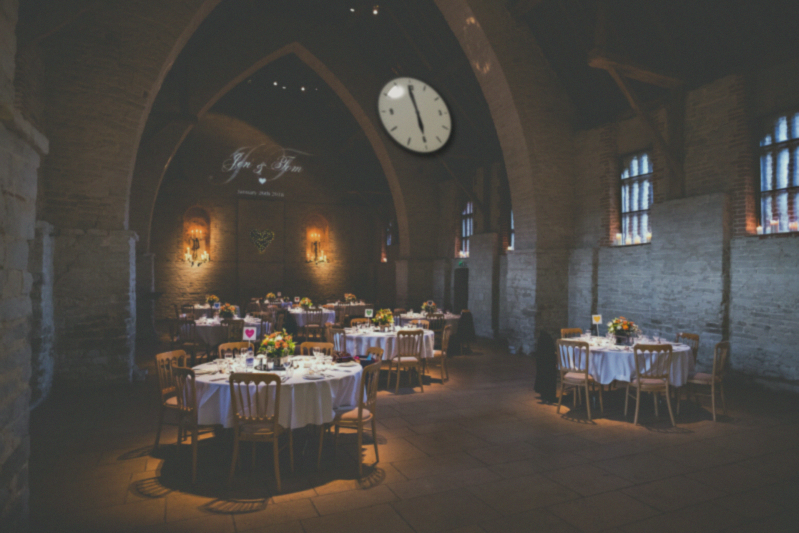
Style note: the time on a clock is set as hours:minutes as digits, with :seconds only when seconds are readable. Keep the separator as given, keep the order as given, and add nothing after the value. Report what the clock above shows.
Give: 5:59
